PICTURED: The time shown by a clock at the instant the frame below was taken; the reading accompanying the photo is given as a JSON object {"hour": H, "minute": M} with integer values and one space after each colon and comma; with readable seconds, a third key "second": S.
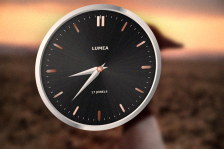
{"hour": 8, "minute": 37}
